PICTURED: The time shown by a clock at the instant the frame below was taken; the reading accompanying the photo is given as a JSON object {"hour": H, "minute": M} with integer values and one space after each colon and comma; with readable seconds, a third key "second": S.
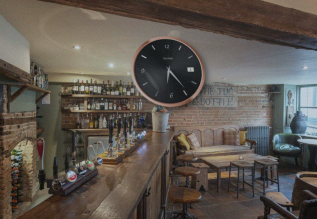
{"hour": 6, "minute": 24}
